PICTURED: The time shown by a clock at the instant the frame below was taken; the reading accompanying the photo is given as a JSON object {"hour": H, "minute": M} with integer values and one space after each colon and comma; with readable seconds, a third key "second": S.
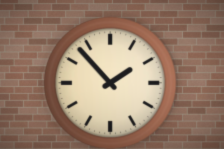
{"hour": 1, "minute": 53}
